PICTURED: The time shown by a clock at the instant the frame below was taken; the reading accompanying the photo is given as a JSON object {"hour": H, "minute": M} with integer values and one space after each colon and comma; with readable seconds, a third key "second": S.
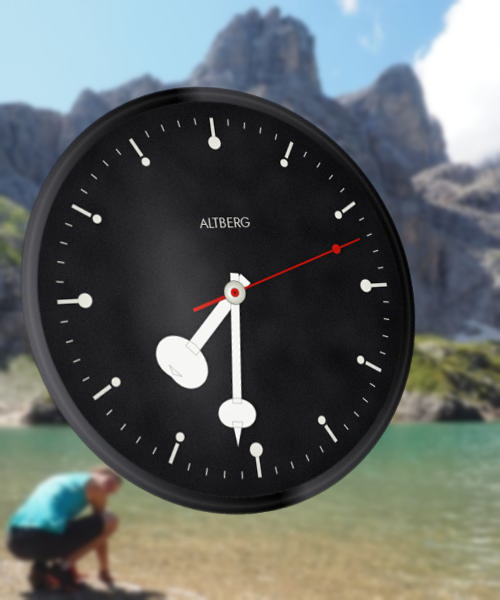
{"hour": 7, "minute": 31, "second": 12}
